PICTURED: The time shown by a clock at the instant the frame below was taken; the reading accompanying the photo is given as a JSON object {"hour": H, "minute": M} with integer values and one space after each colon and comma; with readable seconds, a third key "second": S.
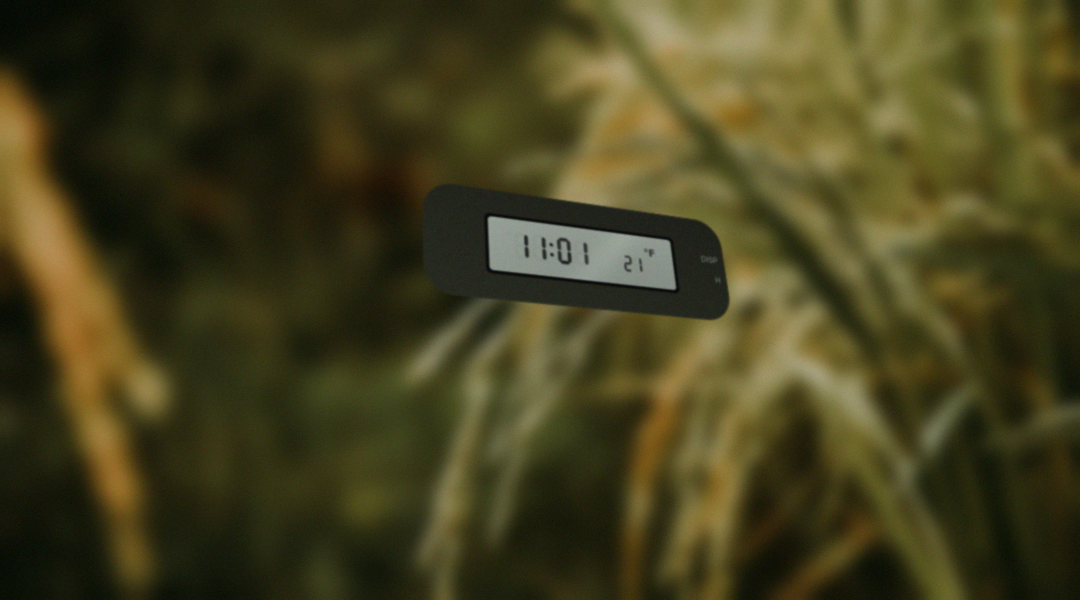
{"hour": 11, "minute": 1}
